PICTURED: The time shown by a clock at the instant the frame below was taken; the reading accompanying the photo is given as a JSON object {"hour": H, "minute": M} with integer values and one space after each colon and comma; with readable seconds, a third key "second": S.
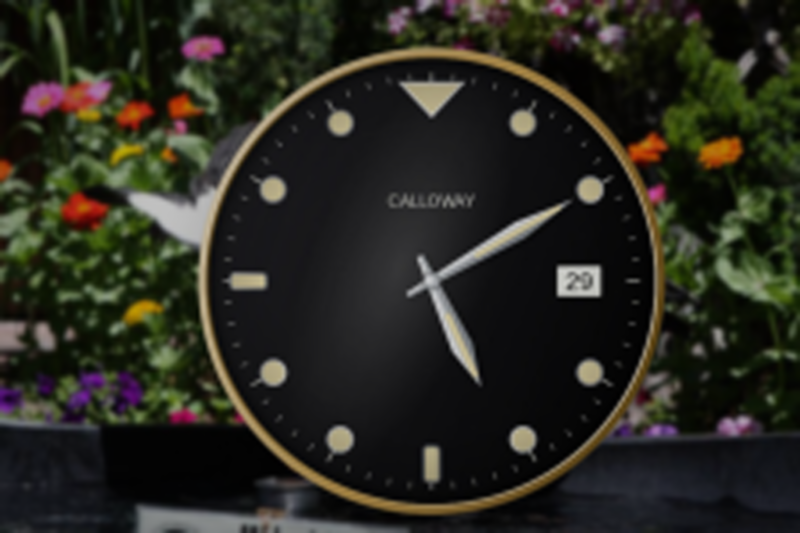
{"hour": 5, "minute": 10}
